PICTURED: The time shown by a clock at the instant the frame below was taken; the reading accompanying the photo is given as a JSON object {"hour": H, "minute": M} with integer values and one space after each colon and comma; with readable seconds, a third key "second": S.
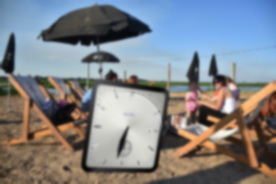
{"hour": 6, "minute": 32}
